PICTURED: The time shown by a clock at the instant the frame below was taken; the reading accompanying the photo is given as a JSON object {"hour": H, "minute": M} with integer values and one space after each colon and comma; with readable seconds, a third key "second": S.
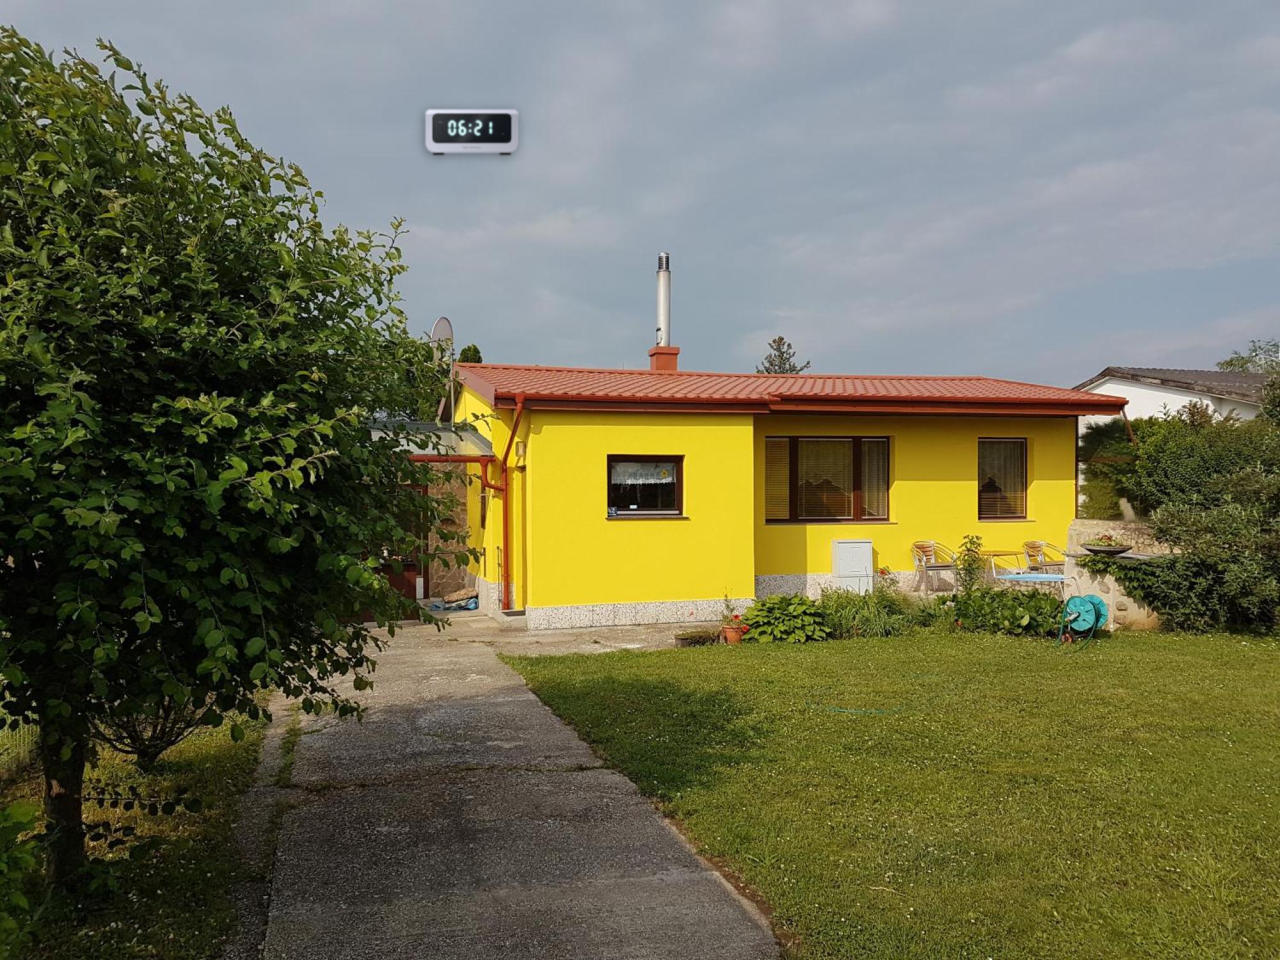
{"hour": 6, "minute": 21}
